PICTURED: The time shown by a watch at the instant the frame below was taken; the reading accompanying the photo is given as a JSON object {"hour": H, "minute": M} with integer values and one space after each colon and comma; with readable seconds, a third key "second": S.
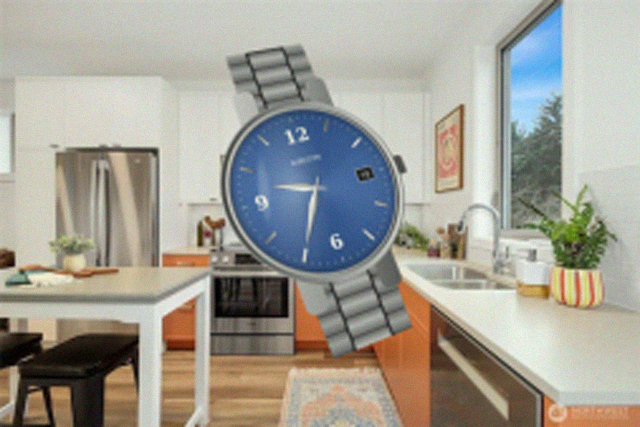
{"hour": 9, "minute": 35}
